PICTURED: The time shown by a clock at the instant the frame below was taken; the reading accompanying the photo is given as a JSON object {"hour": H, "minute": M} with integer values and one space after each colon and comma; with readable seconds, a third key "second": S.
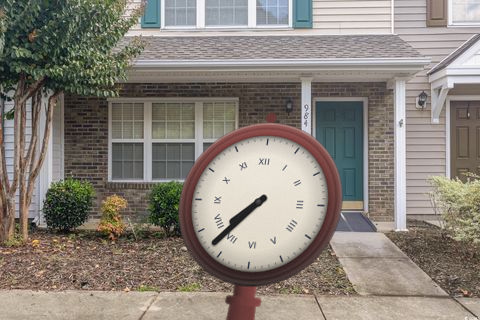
{"hour": 7, "minute": 37}
